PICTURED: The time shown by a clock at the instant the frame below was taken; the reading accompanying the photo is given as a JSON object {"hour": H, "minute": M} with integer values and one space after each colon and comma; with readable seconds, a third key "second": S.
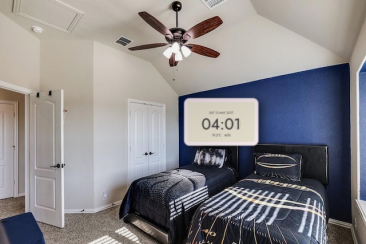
{"hour": 4, "minute": 1}
